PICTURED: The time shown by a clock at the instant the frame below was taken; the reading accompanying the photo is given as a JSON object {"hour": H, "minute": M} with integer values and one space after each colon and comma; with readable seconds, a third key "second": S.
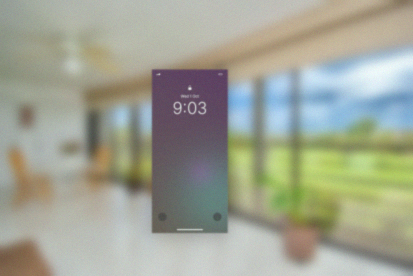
{"hour": 9, "minute": 3}
